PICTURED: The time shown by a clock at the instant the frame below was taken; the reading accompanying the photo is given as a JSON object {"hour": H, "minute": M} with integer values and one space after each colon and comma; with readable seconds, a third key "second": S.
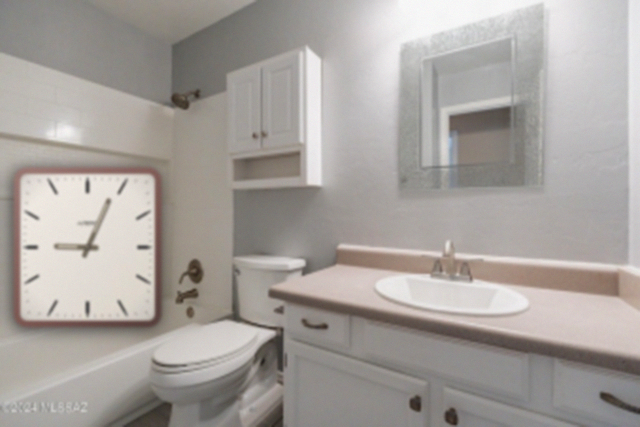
{"hour": 9, "minute": 4}
